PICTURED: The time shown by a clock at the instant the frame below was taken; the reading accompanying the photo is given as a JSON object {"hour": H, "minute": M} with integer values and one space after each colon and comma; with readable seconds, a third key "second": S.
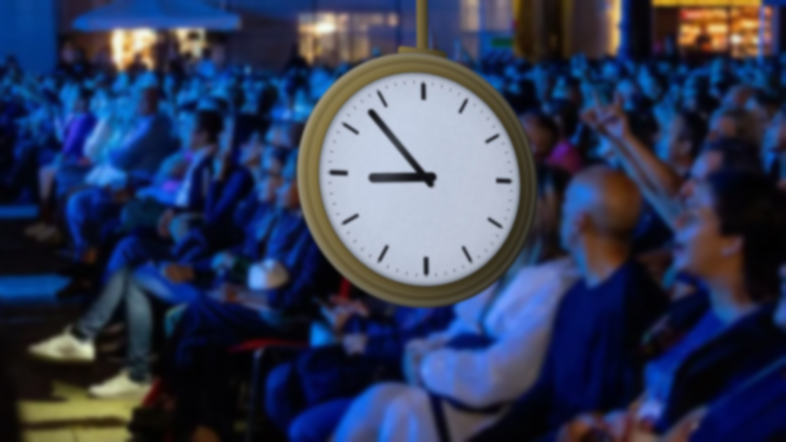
{"hour": 8, "minute": 53}
